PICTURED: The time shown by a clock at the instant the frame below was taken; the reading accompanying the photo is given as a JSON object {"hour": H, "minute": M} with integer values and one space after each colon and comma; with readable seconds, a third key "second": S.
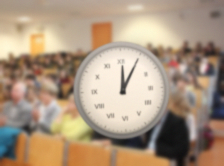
{"hour": 12, "minute": 5}
